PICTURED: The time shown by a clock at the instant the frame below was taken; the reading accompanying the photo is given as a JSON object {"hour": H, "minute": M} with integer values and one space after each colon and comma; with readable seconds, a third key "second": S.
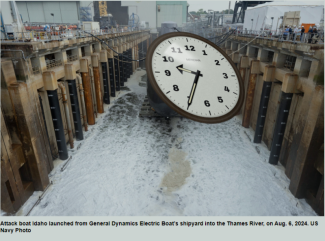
{"hour": 9, "minute": 35}
